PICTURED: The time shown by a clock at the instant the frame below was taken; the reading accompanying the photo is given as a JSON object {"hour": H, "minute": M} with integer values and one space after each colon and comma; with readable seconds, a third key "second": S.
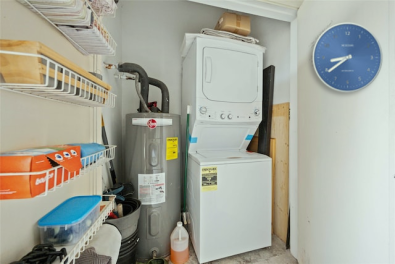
{"hour": 8, "minute": 39}
